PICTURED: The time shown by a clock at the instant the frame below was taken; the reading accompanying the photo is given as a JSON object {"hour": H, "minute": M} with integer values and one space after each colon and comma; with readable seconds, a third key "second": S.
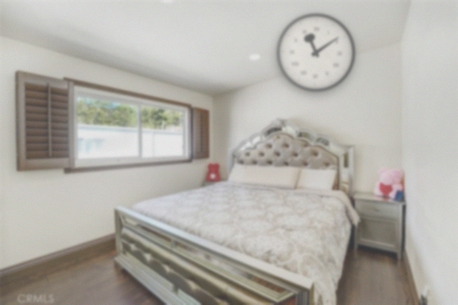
{"hour": 11, "minute": 9}
